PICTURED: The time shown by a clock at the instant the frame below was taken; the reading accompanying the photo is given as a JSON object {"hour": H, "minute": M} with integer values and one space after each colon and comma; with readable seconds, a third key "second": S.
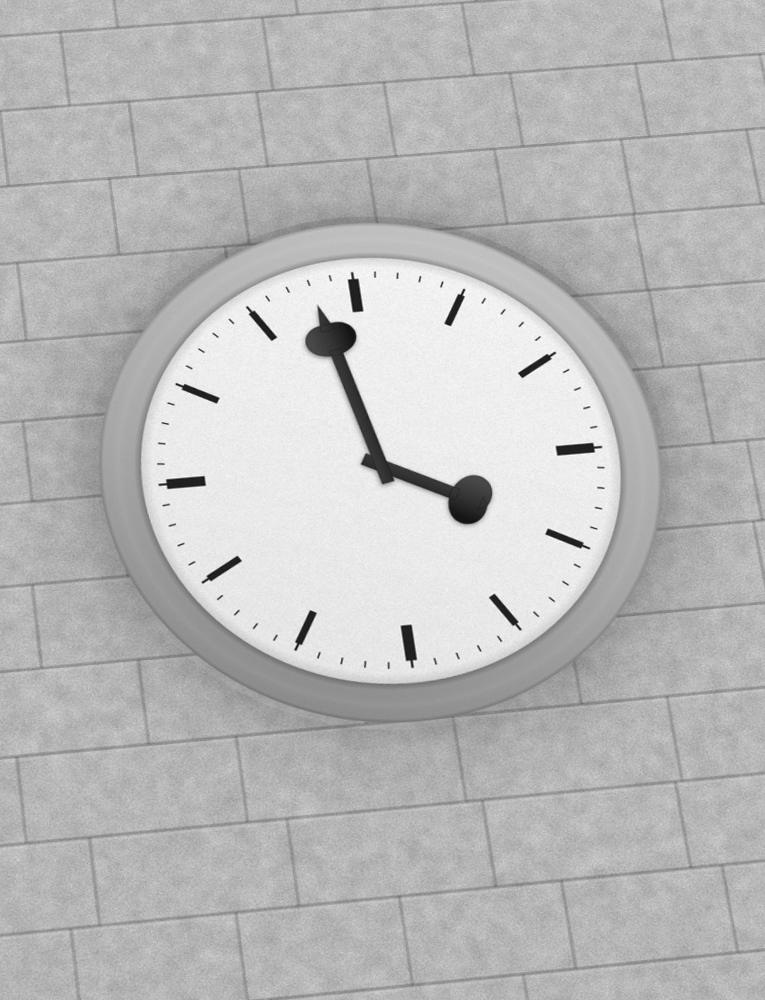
{"hour": 3, "minute": 58}
